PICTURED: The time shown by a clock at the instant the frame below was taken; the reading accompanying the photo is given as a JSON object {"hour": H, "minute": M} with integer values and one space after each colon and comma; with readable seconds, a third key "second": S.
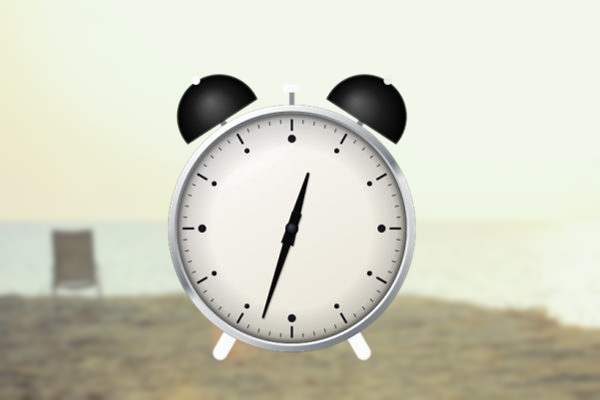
{"hour": 12, "minute": 33}
